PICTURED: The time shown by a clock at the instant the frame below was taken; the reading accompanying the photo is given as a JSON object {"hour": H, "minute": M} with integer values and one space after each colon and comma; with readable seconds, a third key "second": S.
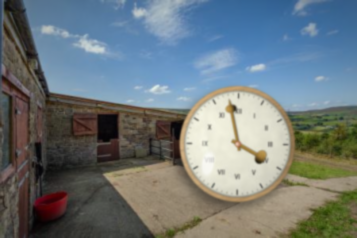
{"hour": 3, "minute": 58}
